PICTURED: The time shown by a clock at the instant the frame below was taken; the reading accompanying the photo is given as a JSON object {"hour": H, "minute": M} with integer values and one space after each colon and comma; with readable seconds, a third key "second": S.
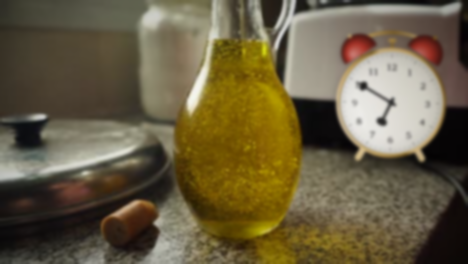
{"hour": 6, "minute": 50}
